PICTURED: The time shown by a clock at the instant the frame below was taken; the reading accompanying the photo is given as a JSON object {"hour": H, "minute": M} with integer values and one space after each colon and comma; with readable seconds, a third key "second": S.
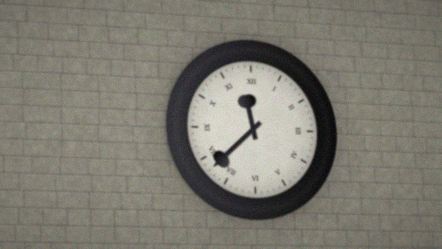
{"hour": 11, "minute": 38}
